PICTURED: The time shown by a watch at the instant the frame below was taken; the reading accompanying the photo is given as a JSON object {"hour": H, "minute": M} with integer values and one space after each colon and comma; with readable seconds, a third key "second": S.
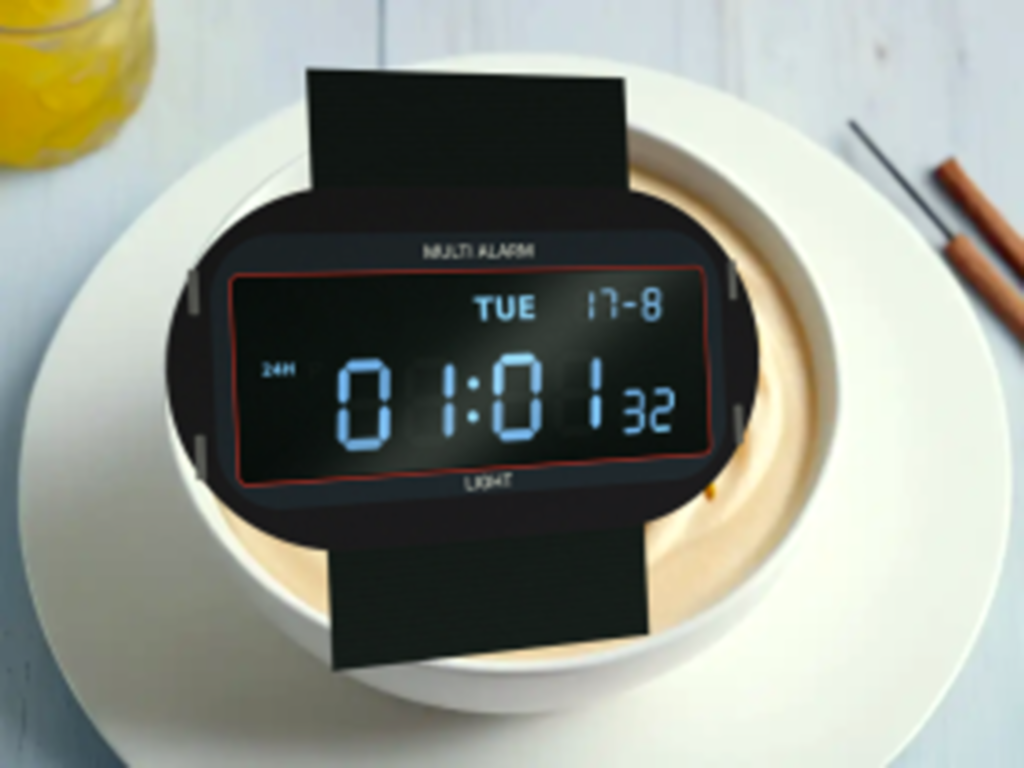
{"hour": 1, "minute": 1, "second": 32}
